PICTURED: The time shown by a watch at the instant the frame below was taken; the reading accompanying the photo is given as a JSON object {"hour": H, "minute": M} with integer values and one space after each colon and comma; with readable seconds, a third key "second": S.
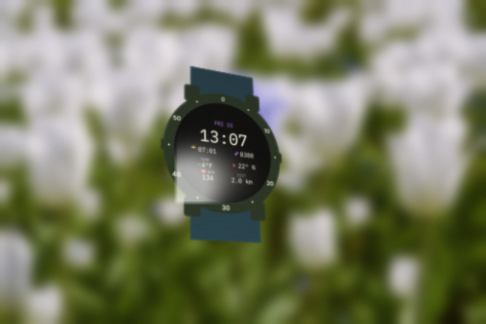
{"hour": 13, "minute": 7}
